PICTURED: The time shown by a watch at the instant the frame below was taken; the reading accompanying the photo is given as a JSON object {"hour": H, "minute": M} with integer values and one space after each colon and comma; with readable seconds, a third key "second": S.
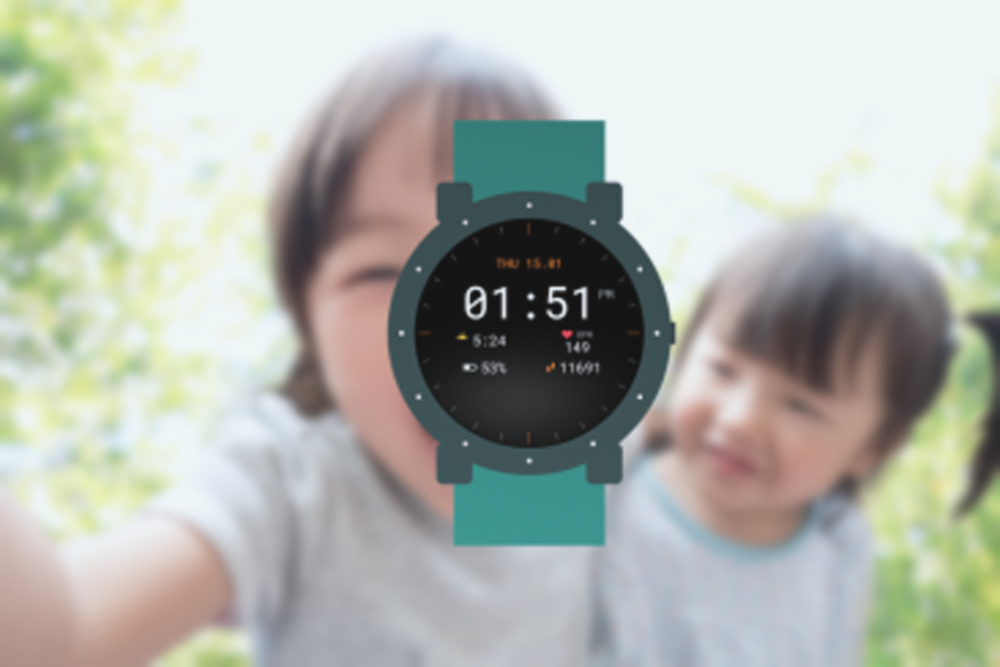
{"hour": 1, "minute": 51}
